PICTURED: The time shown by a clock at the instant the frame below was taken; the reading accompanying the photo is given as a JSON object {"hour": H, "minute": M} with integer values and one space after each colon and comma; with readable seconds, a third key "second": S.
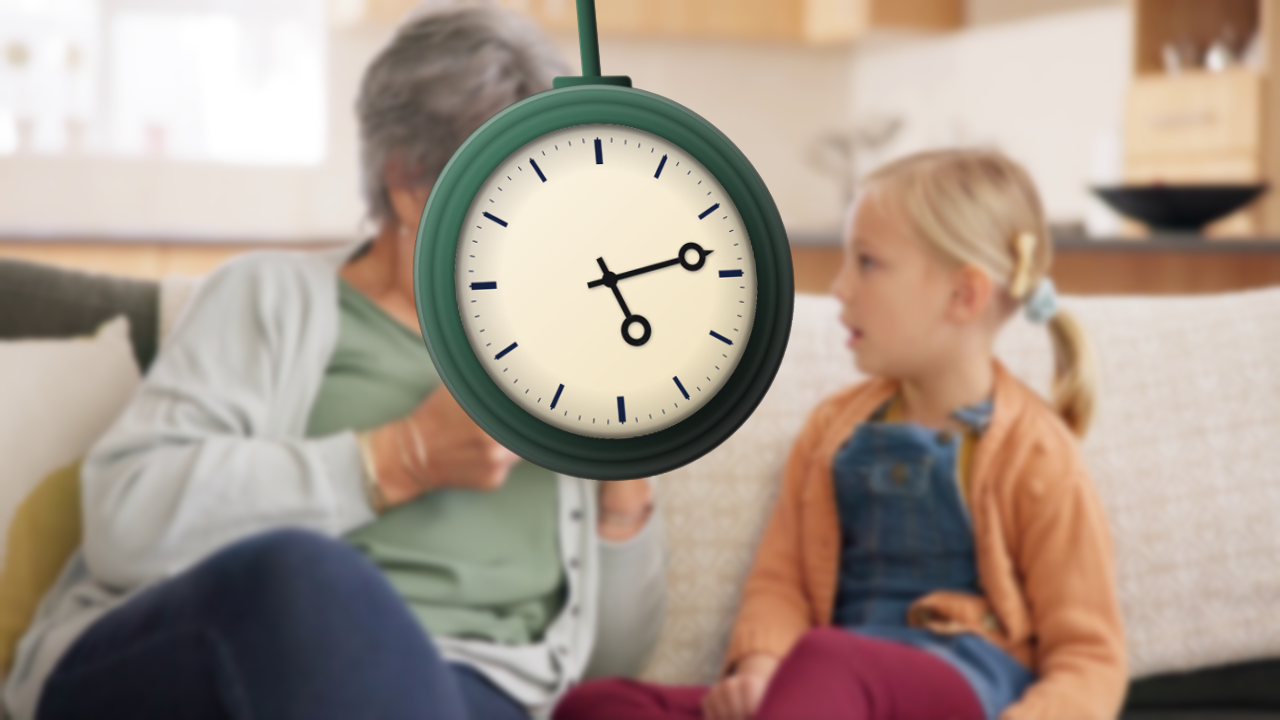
{"hour": 5, "minute": 13}
